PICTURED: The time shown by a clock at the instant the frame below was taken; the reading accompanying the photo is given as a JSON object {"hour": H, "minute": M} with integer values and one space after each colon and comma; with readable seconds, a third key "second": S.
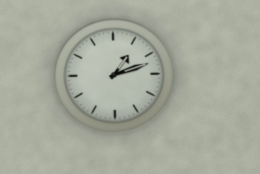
{"hour": 1, "minute": 12}
